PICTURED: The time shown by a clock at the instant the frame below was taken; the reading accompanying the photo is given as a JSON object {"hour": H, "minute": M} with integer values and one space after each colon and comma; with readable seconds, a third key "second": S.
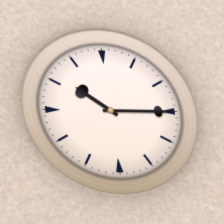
{"hour": 10, "minute": 15}
